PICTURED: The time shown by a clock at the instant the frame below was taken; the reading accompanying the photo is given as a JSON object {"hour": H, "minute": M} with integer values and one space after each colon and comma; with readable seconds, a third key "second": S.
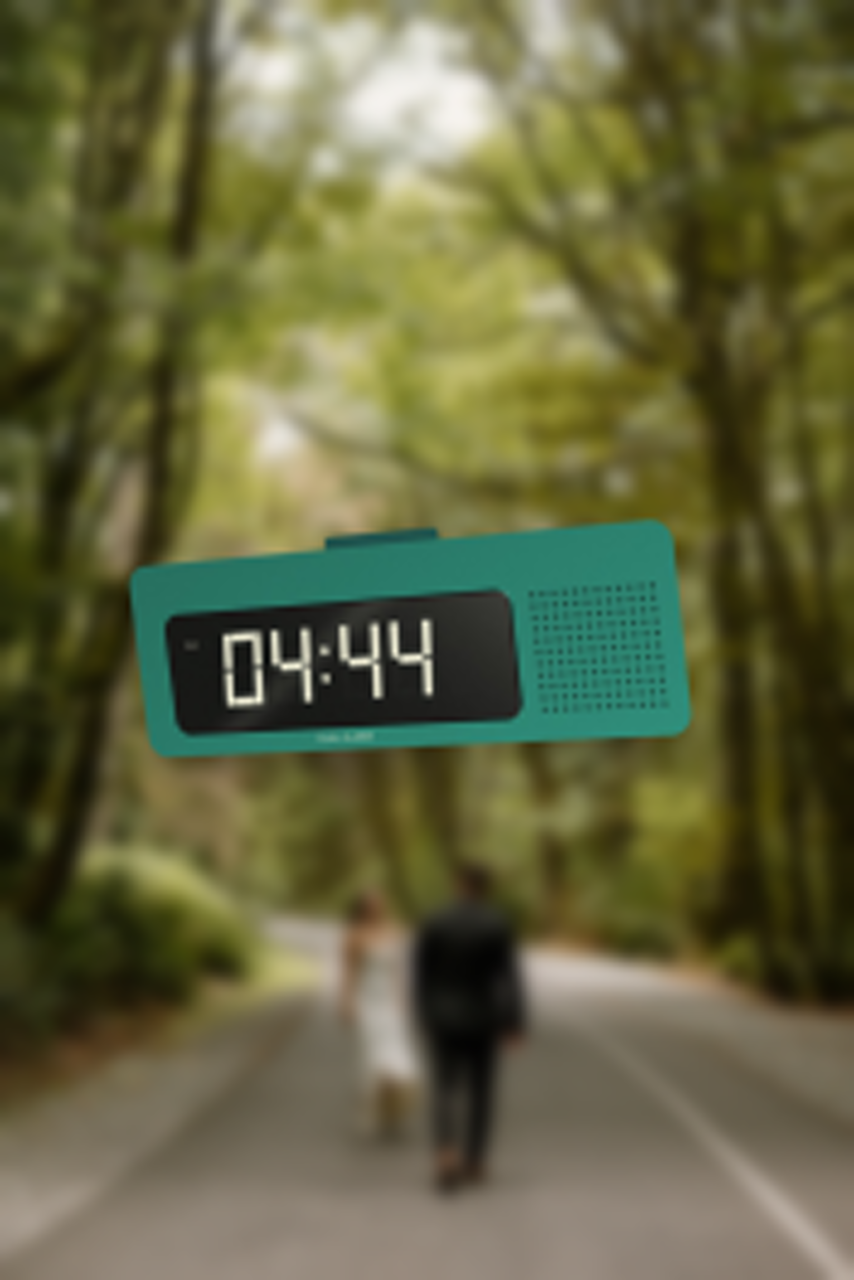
{"hour": 4, "minute": 44}
